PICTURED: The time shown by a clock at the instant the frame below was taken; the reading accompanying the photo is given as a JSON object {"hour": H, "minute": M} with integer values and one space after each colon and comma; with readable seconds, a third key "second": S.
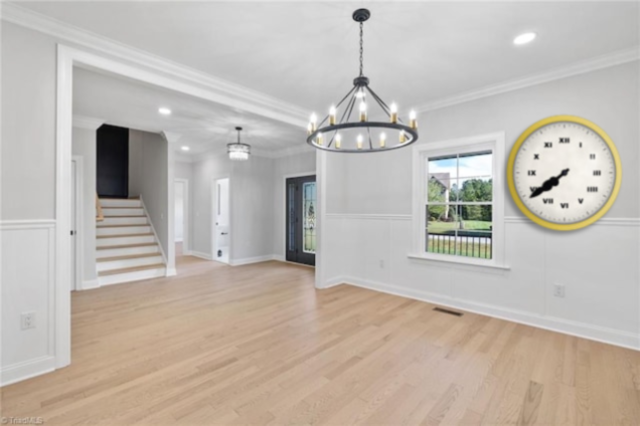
{"hour": 7, "minute": 39}
